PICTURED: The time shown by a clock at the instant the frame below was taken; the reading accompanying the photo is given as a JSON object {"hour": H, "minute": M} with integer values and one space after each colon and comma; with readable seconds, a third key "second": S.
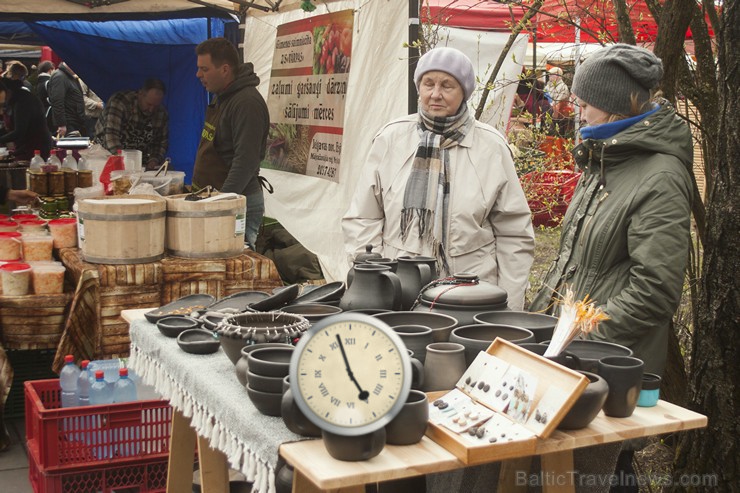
{"hour": 4, "minute": 57}
